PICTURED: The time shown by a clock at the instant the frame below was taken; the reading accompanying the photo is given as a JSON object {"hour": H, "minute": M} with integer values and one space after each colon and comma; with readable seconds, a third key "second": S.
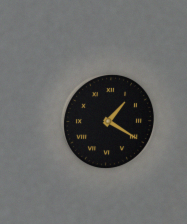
{"hour": 1, "minute": 20}
